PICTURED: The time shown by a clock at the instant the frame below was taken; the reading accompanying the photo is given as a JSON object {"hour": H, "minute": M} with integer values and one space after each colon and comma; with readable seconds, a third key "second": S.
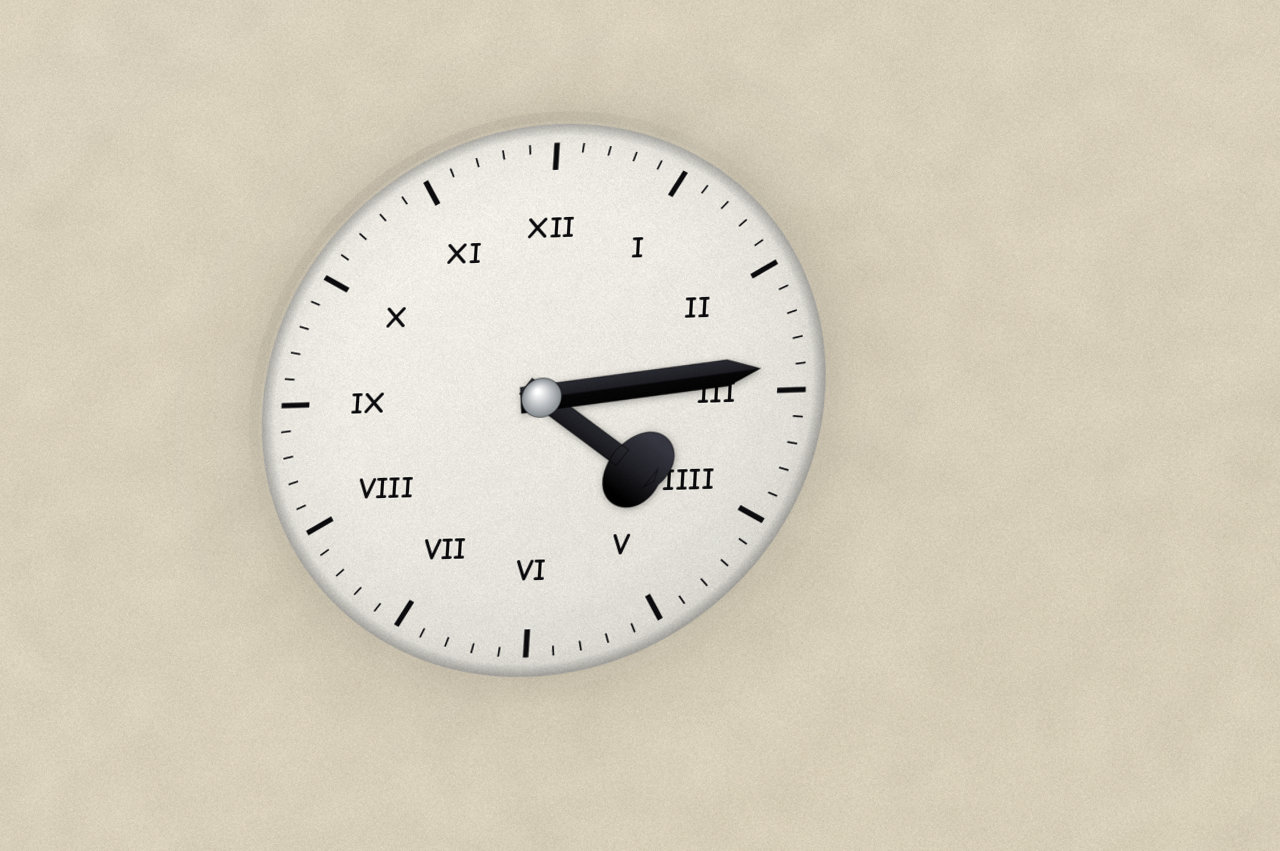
{"hour": 4, "minute": 14}
